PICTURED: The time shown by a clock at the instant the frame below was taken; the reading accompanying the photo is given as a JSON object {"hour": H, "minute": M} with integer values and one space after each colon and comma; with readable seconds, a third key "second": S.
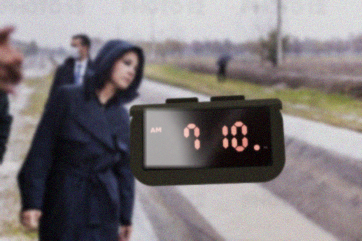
{"hour": 7, "minute": 10}
